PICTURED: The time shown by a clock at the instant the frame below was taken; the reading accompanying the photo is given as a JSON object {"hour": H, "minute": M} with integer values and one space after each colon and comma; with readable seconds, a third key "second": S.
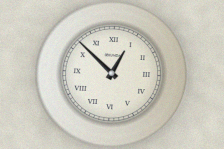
{"hour": 12, "minute": 52}
